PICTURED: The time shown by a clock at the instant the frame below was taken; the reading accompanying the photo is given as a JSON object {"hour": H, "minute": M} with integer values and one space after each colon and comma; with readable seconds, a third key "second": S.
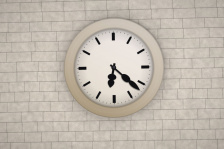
{"hour": 6, "minute": 22}
